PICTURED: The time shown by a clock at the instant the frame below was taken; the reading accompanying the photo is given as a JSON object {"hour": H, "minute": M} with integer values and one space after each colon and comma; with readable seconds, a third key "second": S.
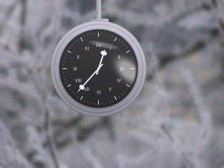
{"hour": 12, "minute": 37}
